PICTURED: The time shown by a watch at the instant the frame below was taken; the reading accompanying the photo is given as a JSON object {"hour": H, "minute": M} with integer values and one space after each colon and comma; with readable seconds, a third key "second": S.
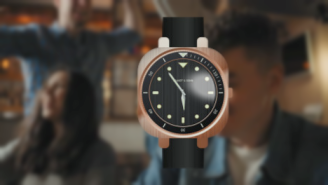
{"hour": 5, "minute": 54}
